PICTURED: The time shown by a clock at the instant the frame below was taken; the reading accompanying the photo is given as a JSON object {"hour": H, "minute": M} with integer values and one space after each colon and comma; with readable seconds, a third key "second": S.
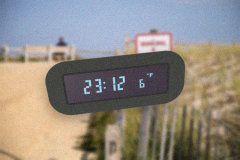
{"hour": 23, "minute": 12}
